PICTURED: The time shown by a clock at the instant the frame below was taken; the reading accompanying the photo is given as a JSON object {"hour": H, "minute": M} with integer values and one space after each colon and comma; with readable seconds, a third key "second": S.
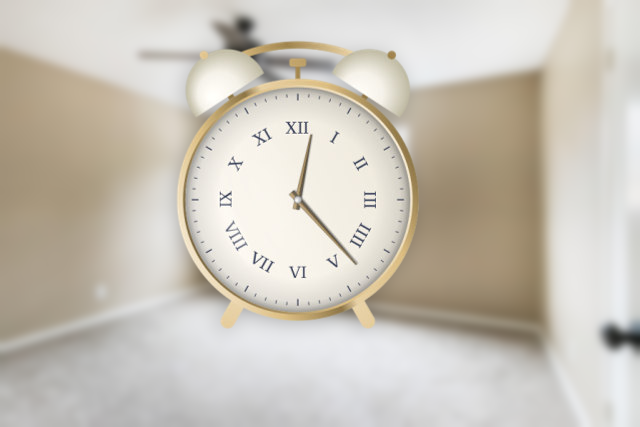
{"hour": 12, "minute": 23}
